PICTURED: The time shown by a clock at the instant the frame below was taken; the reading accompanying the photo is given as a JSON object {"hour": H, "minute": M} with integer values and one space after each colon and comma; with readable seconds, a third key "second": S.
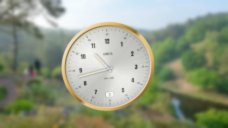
{"hour": 10, "minute": 43}
